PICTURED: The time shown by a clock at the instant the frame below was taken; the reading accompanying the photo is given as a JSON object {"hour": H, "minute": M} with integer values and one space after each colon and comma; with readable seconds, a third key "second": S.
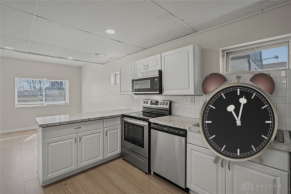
{"hour": 11, "minute": 2}
